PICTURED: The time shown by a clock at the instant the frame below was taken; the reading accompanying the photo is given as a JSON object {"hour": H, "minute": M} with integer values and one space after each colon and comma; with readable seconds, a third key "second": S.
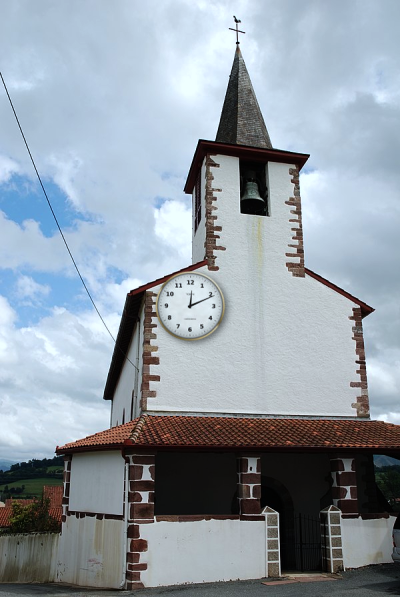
{"hour": 12, "minute": 11}
